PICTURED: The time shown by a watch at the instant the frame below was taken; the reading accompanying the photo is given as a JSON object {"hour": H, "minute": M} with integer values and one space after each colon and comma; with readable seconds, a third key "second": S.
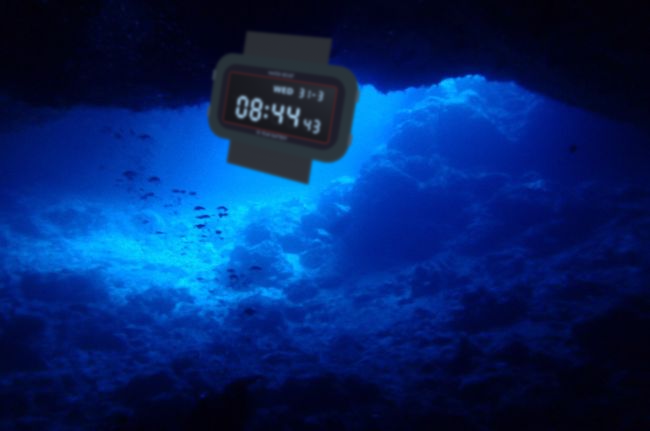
{"hour": 8, "minute": 44}
